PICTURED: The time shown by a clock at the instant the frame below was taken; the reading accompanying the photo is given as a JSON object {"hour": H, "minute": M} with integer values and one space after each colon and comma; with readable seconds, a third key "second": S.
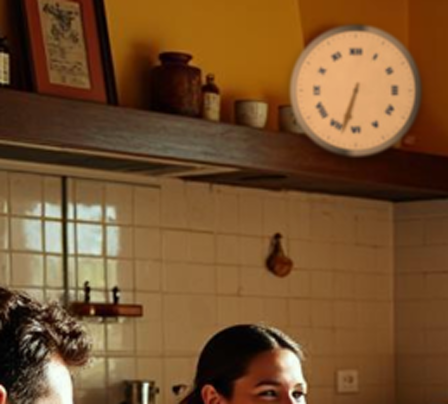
{"hour": 6, "minute": 33}
